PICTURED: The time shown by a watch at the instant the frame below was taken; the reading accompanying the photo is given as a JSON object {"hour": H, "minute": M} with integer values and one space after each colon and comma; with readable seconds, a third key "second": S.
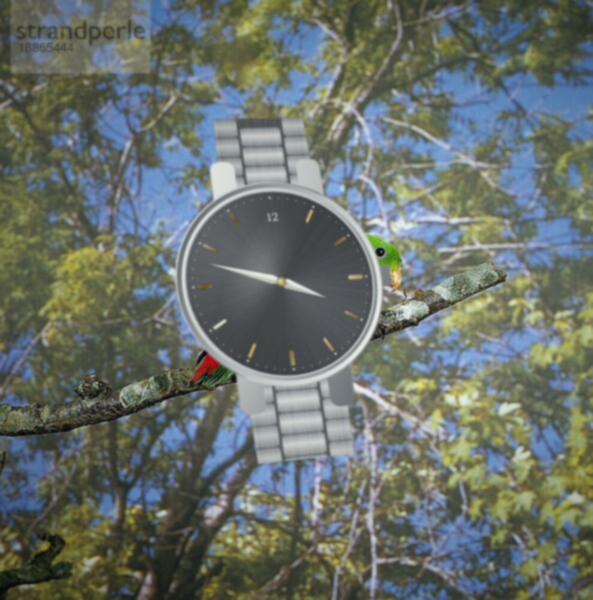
{"hour": 3, "minute": 48}
